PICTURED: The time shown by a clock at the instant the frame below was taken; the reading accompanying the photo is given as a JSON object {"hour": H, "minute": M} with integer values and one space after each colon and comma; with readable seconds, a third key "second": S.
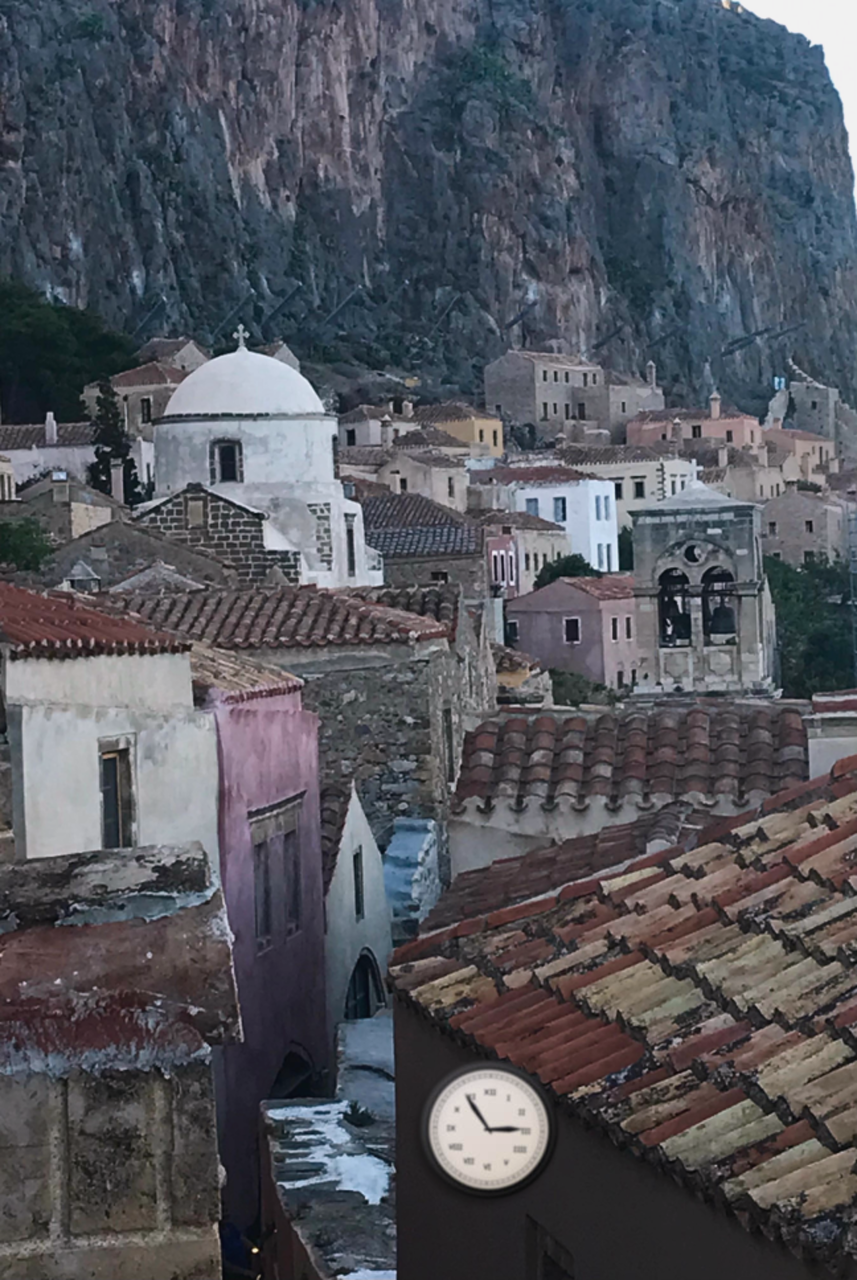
{"hour": 2, "minute": 54}
